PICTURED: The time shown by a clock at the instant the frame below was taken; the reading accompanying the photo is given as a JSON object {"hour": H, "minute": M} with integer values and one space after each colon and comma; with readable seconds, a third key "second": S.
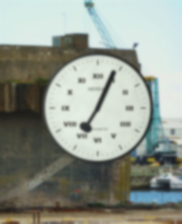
{"hour": 7, "minute": 4}
